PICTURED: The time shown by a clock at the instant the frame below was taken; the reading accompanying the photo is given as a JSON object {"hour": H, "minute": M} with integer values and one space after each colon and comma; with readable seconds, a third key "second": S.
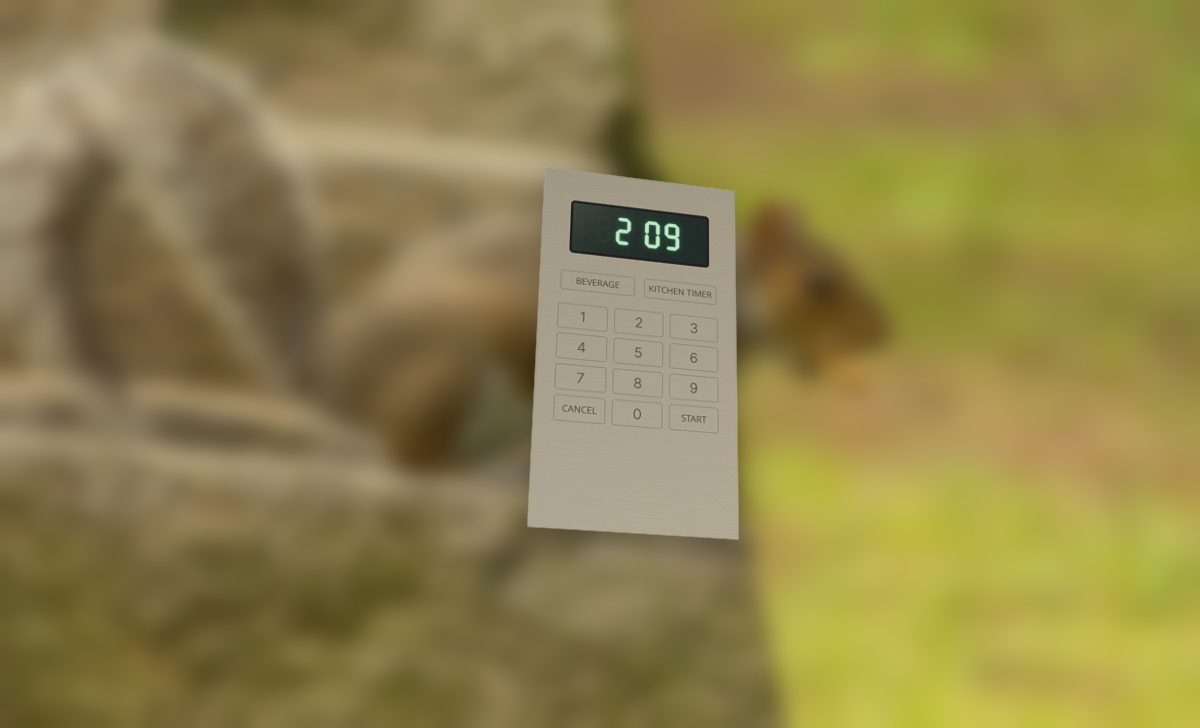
{"hour": 2, "minute": 9}
